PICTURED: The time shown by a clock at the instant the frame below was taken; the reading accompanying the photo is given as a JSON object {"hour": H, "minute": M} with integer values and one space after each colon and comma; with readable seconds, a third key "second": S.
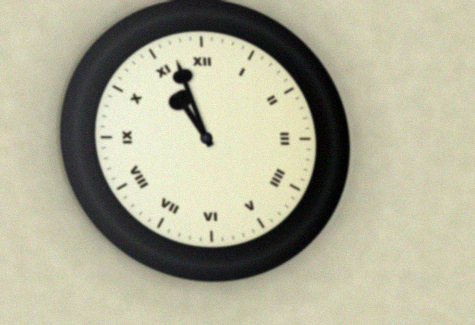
{"hour": 10, "minute": 57}
